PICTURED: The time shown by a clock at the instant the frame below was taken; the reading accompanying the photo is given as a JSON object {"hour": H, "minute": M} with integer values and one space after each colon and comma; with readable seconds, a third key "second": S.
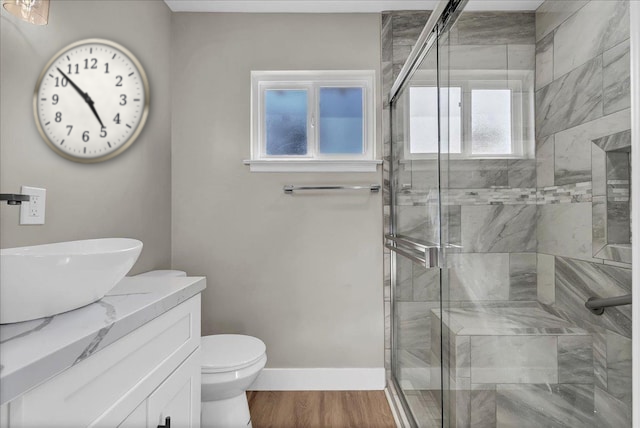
{"hour": 4, "minute": 52}
